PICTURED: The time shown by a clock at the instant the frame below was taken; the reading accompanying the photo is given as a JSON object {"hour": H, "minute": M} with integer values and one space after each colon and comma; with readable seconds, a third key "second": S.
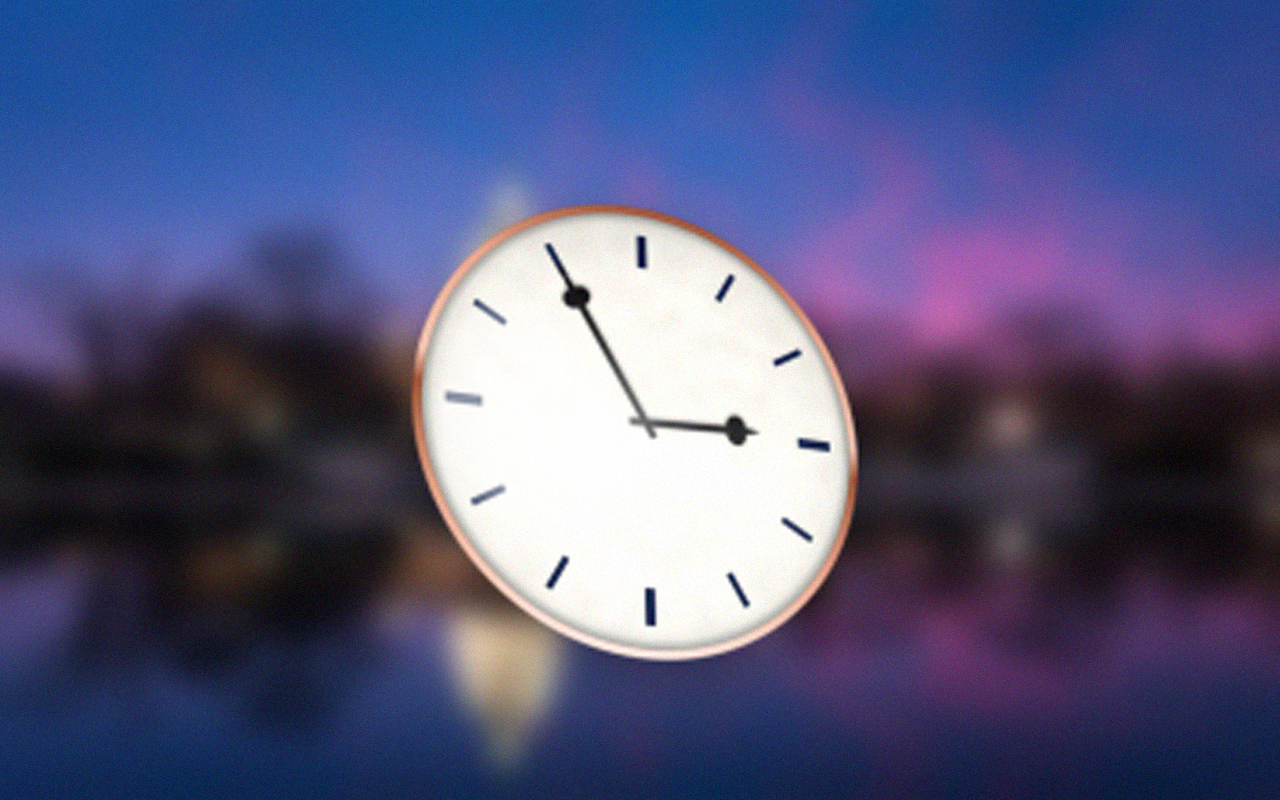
{"hour": 2, "minute": 55}
